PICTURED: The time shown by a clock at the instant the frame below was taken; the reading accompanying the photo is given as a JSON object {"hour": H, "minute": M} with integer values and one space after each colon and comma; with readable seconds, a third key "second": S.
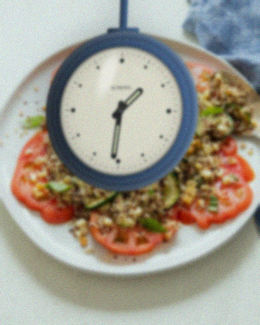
{"hour": 1, "minute": 31}
